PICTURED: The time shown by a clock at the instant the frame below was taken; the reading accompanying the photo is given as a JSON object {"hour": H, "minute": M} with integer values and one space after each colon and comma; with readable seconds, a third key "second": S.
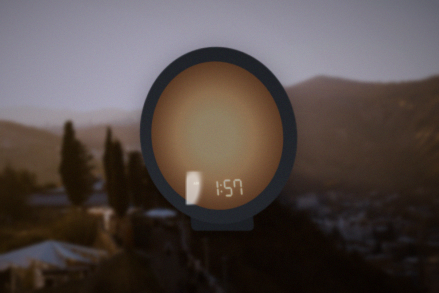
{"hour": 1, "minute": 57}
